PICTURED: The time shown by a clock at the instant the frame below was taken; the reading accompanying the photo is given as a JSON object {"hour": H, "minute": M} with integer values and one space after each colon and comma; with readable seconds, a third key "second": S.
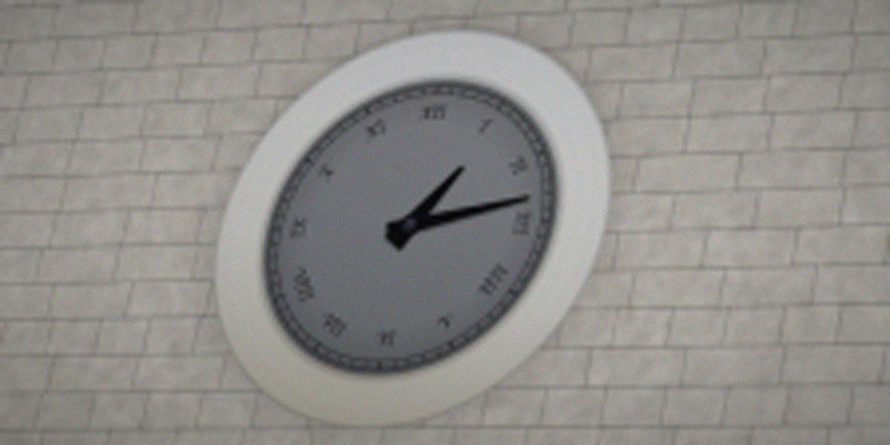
{"hour": 1, "minute": 13}
